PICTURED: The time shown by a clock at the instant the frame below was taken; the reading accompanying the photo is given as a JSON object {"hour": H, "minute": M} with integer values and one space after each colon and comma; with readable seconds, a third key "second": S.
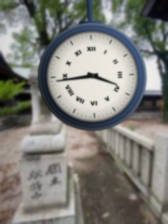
{"hour": 3, "minute": 44}
